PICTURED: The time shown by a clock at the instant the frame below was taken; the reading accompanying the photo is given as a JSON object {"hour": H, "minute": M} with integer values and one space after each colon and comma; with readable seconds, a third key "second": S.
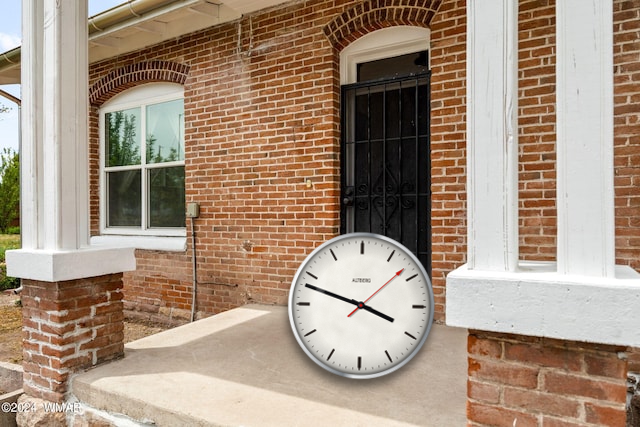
{"hour": 3, "minute": 48, "second": 8}
